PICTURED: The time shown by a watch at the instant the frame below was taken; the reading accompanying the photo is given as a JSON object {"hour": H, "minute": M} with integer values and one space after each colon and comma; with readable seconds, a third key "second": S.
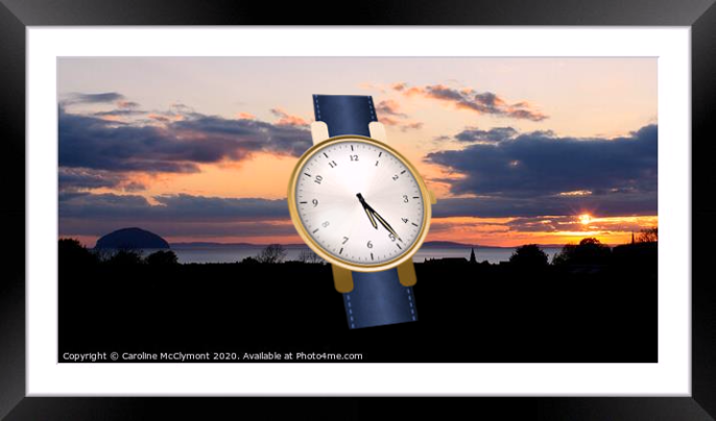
{"hour": 5, "minute": 24}
